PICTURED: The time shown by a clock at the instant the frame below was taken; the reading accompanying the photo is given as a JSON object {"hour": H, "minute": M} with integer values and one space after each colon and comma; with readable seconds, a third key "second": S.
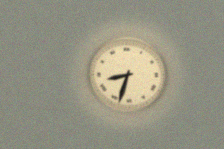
{"hour": 8, "minute": 33}
